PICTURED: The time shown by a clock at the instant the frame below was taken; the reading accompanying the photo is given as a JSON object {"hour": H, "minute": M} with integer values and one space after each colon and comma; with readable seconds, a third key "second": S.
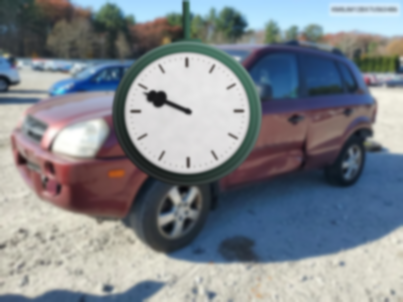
{"hour": 9, "minute": 49}
